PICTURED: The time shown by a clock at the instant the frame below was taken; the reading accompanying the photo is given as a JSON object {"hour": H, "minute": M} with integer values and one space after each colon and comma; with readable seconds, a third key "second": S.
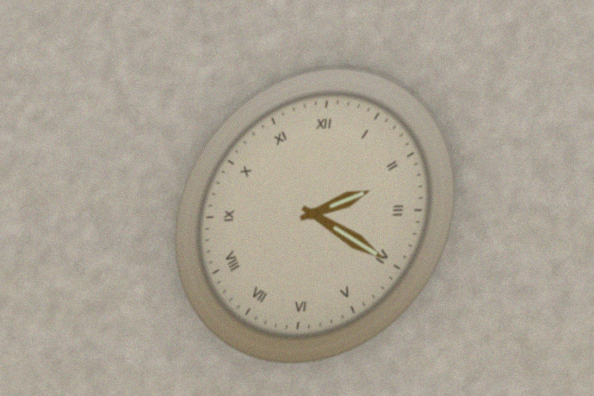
{"hour": 2, "minute": 20}
